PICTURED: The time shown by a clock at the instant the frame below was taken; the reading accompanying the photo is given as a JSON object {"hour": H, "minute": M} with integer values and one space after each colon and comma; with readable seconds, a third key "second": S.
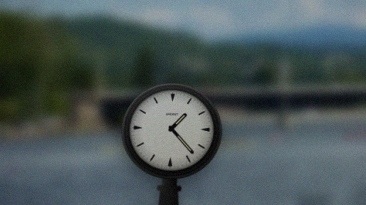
{"hour": 1, "minute": 23}
